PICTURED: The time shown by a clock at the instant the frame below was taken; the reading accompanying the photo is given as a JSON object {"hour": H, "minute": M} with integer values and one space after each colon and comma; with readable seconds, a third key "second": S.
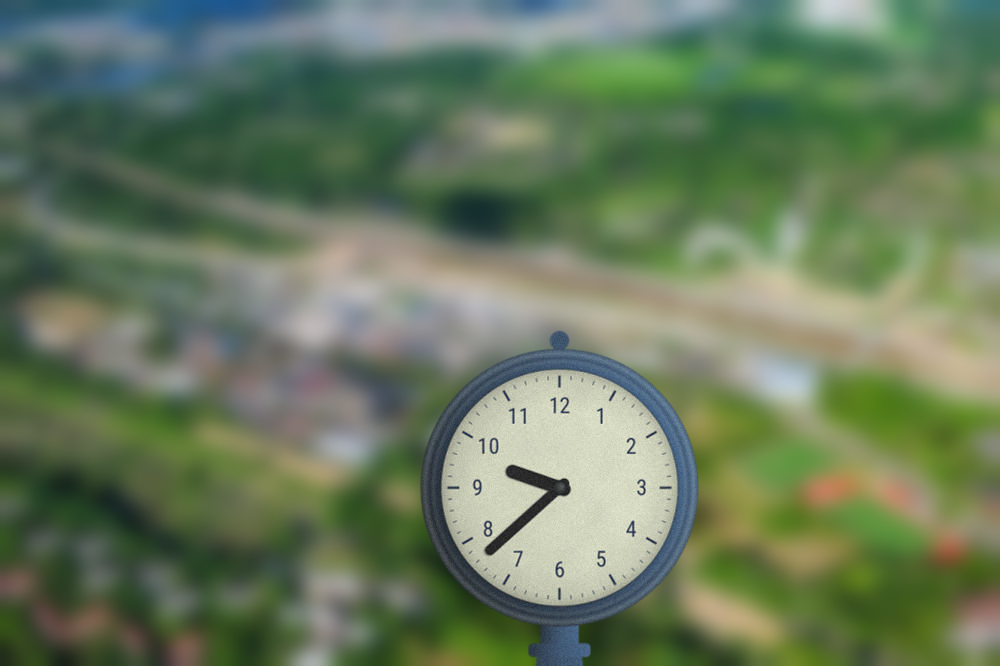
{"hour": 9, "minute": 38}
